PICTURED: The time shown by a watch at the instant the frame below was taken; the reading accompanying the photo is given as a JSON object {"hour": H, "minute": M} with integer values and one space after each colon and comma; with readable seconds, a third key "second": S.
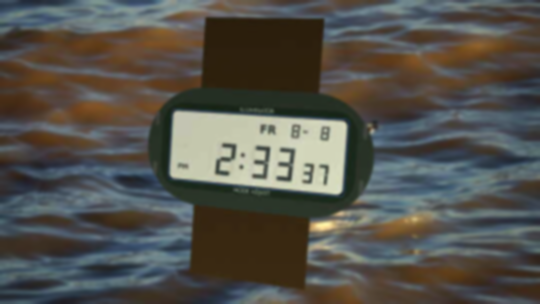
{"hour": 2, "minute": 33, "second": 37}
